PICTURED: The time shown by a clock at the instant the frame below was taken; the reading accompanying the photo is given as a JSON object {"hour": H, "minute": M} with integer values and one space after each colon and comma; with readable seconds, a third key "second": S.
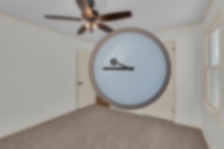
{"hour": 9, "minute": 45}
